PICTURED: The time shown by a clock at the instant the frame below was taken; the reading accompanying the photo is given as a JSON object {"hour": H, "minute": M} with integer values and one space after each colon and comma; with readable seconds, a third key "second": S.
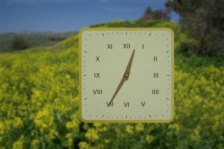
{"hour": 12, "minute": 35}
